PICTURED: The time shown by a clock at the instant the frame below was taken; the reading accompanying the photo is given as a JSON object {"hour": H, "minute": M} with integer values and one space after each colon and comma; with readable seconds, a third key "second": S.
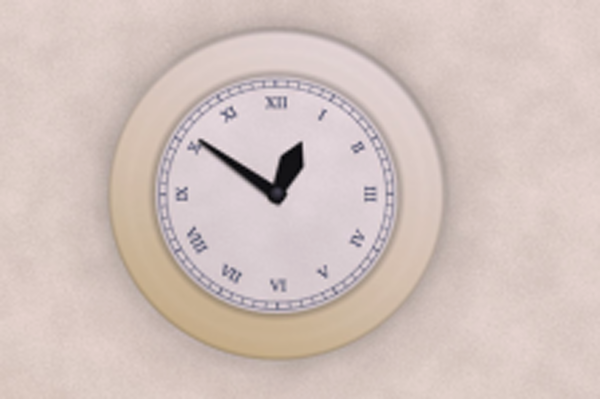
{"hour": 12, "minute": 51}
